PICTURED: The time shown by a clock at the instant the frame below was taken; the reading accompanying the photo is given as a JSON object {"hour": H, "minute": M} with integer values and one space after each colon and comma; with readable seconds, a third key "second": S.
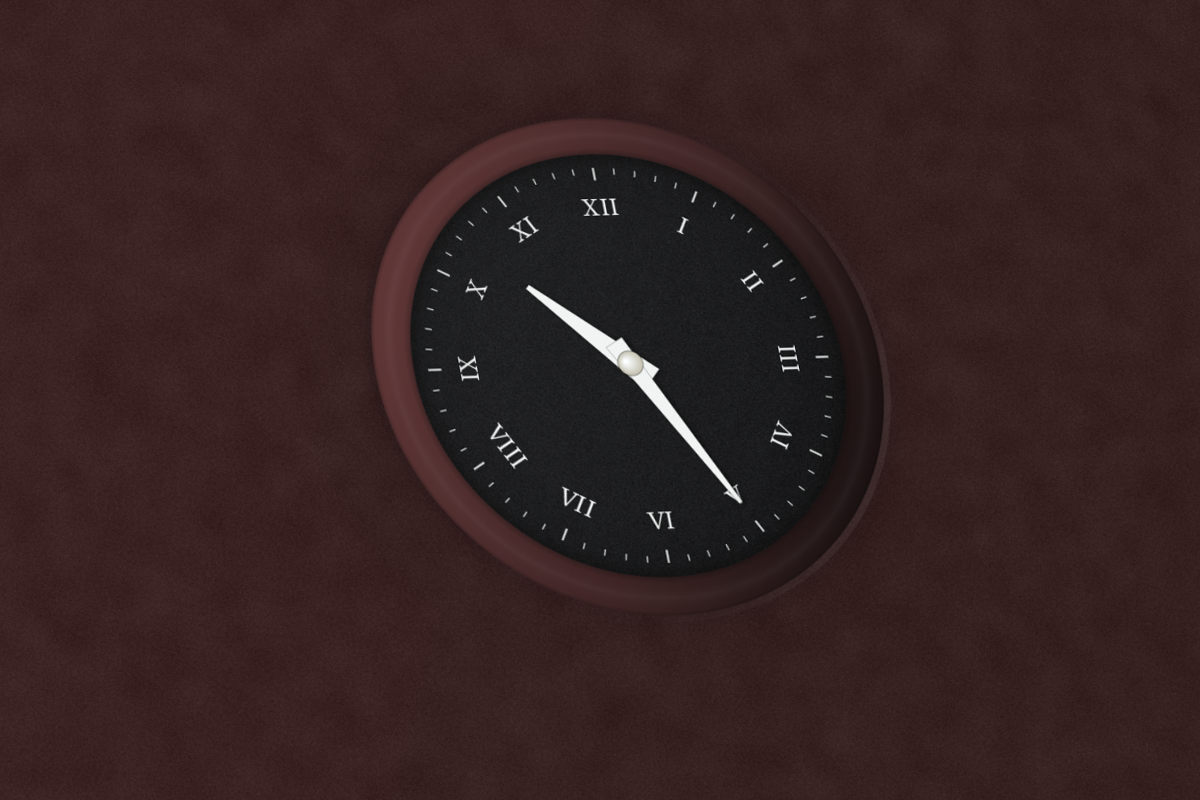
{"hour": 10, "minute": 25}
